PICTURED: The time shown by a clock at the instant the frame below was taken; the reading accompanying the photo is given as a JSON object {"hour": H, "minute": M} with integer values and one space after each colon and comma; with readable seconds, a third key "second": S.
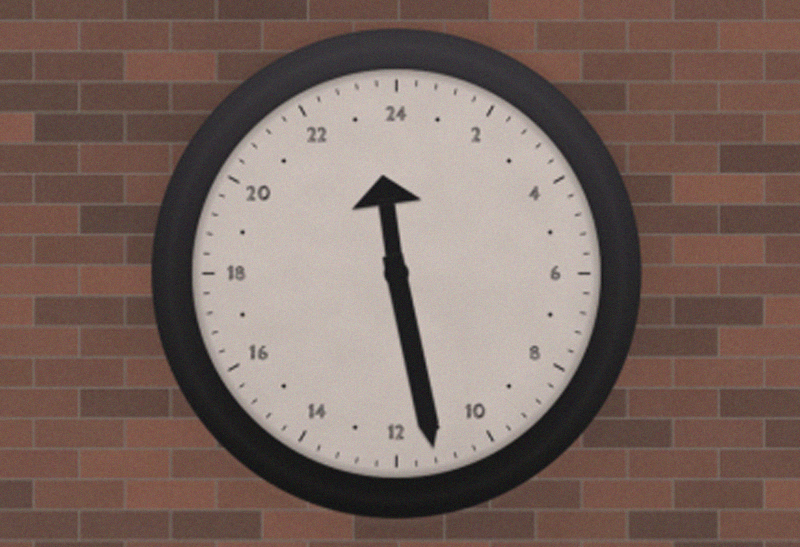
{"hour": 23, "minute": 28}
